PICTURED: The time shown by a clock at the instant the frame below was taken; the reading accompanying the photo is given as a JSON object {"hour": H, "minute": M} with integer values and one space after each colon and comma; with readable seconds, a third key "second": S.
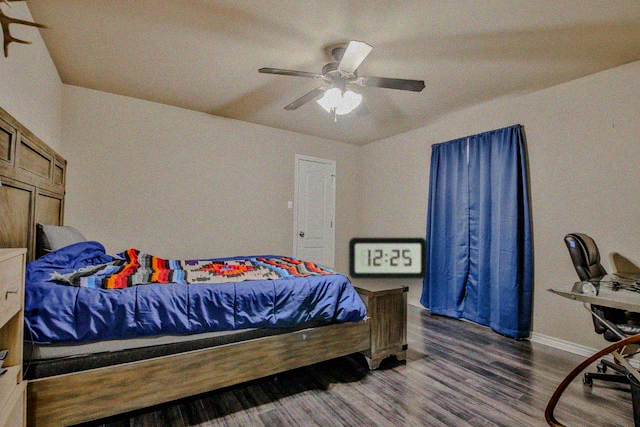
{"hour": 12, "minute": 25}
